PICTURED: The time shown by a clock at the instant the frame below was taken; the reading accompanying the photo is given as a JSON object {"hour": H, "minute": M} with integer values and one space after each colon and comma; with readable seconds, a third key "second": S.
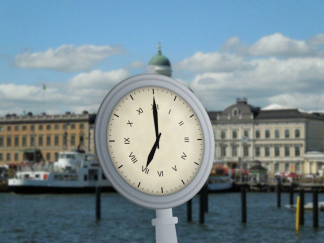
{"hour": 7, "minute": 0}
